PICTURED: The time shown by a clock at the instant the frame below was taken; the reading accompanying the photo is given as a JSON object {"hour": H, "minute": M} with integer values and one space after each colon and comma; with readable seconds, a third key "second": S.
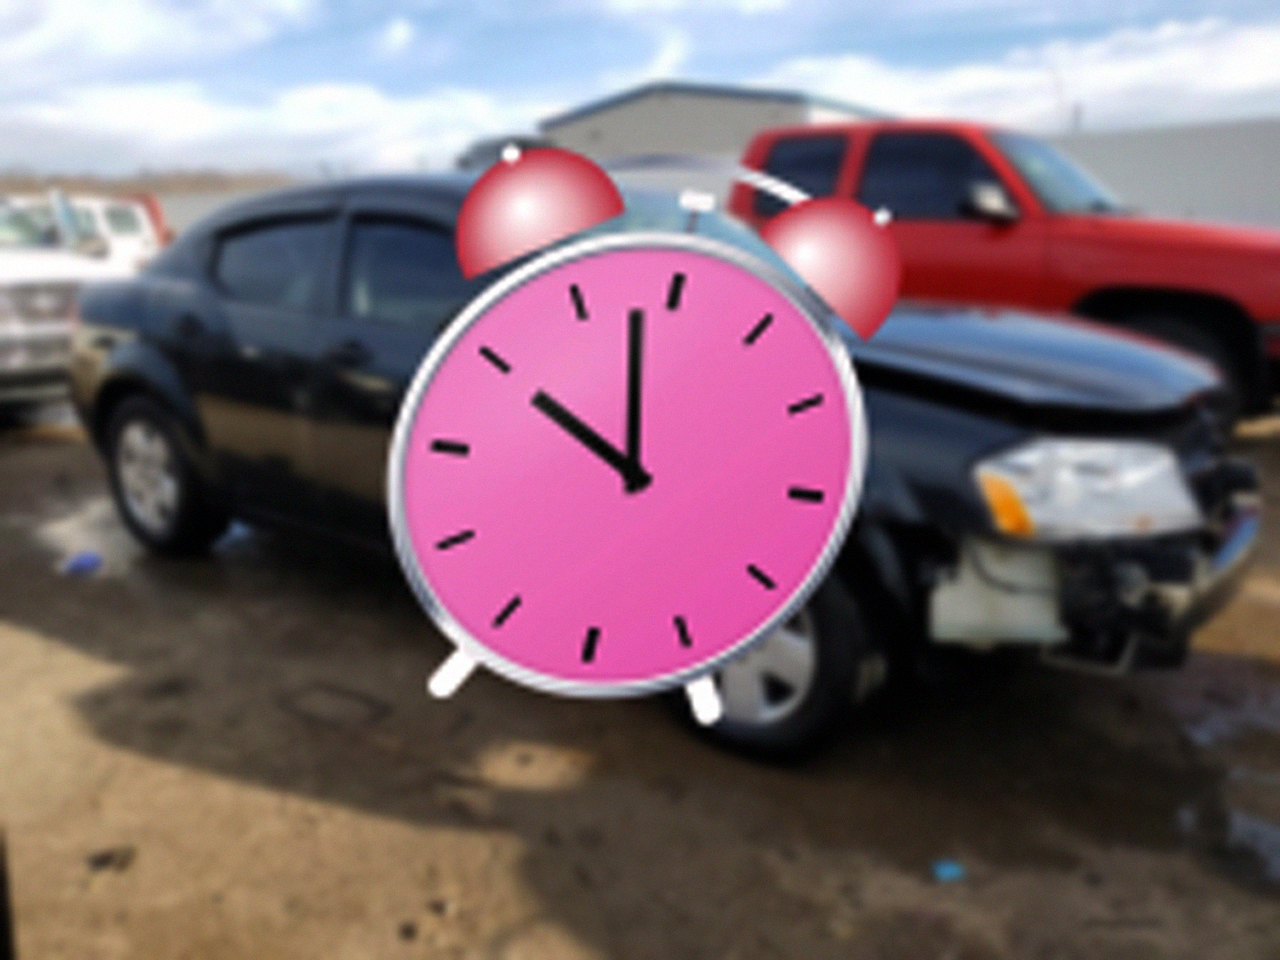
{"hour": 9, "minute": 58}
